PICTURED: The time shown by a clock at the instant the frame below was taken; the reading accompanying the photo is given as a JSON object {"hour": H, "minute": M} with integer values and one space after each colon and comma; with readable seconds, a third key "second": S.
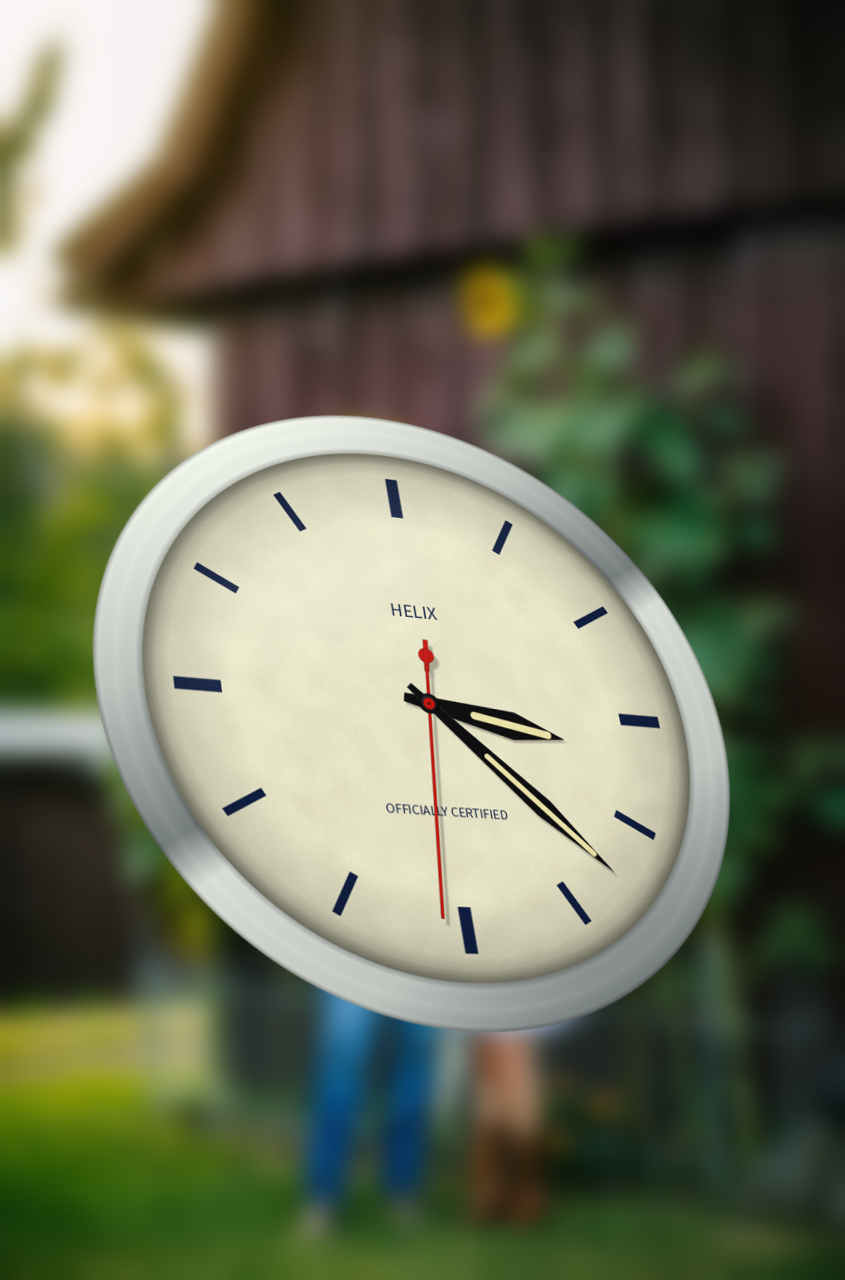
{"hour": 3, "minute": 22, "second": 31}
